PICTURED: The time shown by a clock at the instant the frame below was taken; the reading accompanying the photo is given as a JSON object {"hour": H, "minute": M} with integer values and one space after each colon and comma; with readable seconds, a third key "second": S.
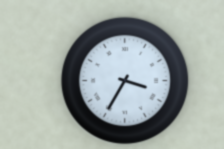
{"hour": 3, "minute": 35}
